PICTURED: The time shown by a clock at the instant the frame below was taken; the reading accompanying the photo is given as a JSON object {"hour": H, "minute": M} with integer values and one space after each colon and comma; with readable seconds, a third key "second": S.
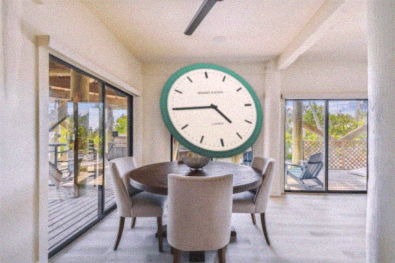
{"hour": 4, "minute": 45}
